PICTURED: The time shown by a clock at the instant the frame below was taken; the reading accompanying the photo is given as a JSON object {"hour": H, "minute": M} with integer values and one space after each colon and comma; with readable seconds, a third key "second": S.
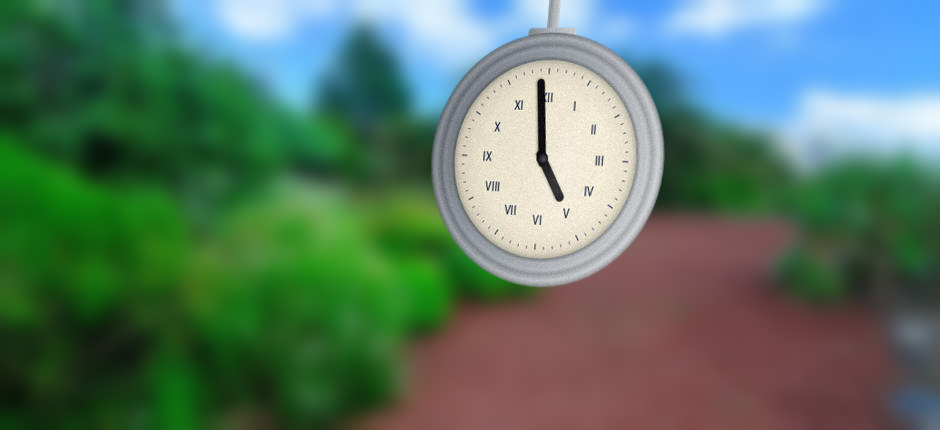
{"hour": 4, "minute": 59}
